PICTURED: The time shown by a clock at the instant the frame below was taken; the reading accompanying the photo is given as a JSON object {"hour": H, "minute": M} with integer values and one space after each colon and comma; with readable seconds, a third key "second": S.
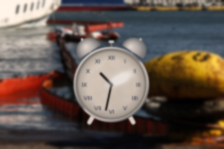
{"hour": 10, "minute": 32}
